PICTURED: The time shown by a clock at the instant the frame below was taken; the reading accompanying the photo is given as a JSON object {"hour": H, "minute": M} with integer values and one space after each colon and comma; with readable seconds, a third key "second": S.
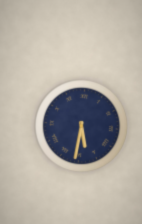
{"hour": 5, "minute": 31}
